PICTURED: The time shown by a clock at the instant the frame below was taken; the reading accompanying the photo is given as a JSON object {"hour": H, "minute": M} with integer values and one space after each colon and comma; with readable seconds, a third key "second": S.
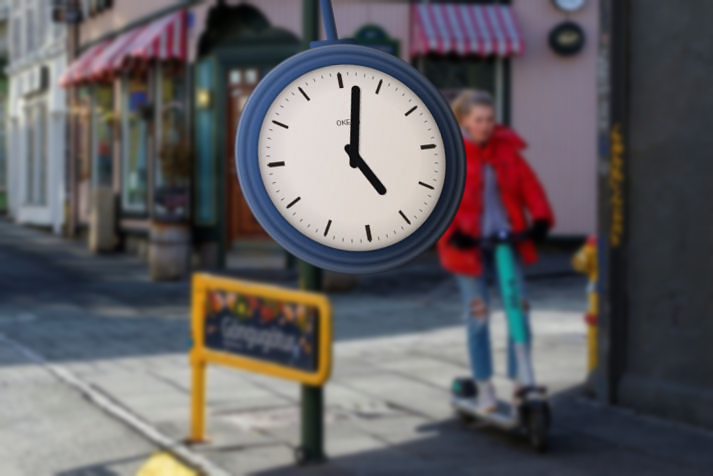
{"hour": 5, "minute": 2}
